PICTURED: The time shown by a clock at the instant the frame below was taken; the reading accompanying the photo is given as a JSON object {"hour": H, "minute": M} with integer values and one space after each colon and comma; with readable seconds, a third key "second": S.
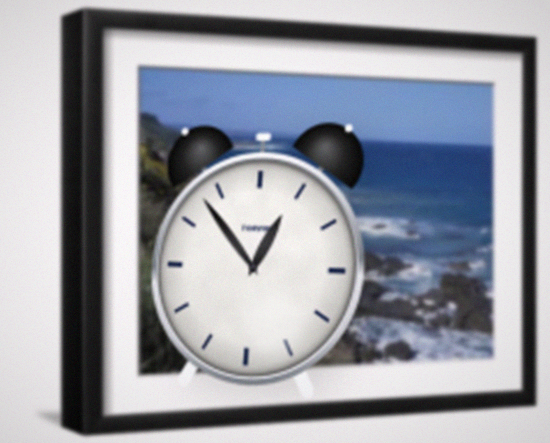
{"hour": 12, "minute": 53}
